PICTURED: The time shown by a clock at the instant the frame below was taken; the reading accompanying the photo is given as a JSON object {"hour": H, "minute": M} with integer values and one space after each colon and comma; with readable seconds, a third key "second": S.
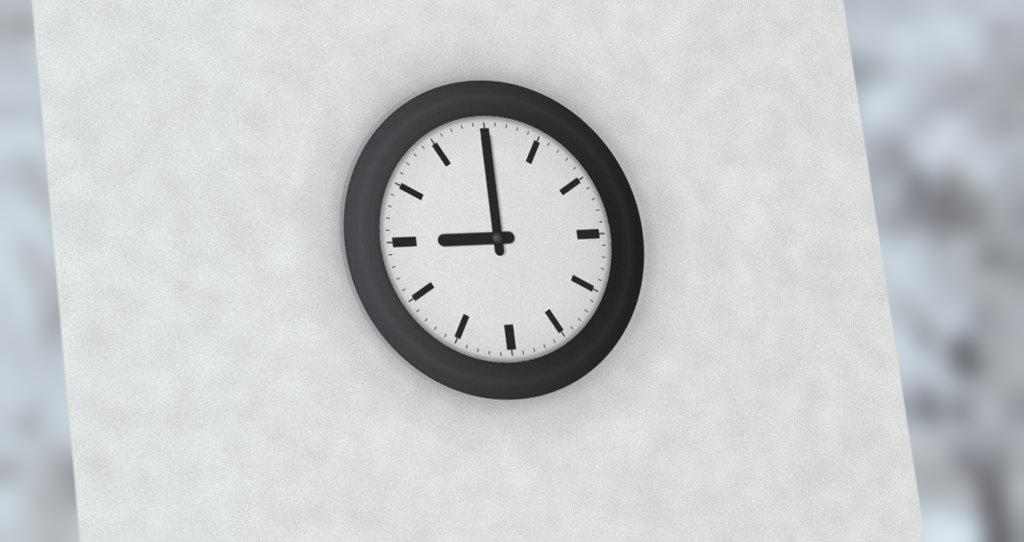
{"hour": 9, "minute": 0}
